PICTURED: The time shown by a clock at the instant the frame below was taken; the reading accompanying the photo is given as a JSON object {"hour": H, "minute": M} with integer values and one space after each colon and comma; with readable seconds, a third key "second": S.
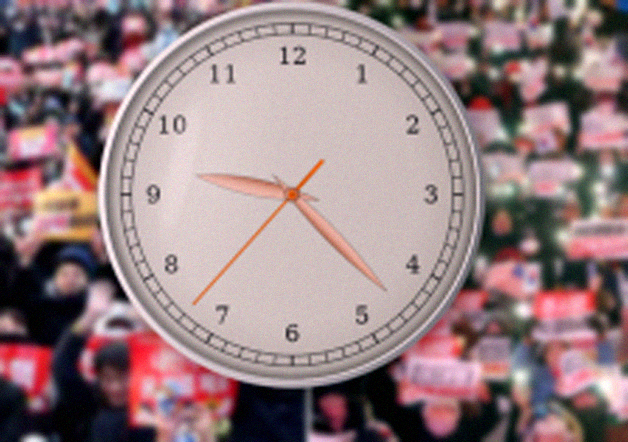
{"hour": 9, "minute": 22, "second": 37}
